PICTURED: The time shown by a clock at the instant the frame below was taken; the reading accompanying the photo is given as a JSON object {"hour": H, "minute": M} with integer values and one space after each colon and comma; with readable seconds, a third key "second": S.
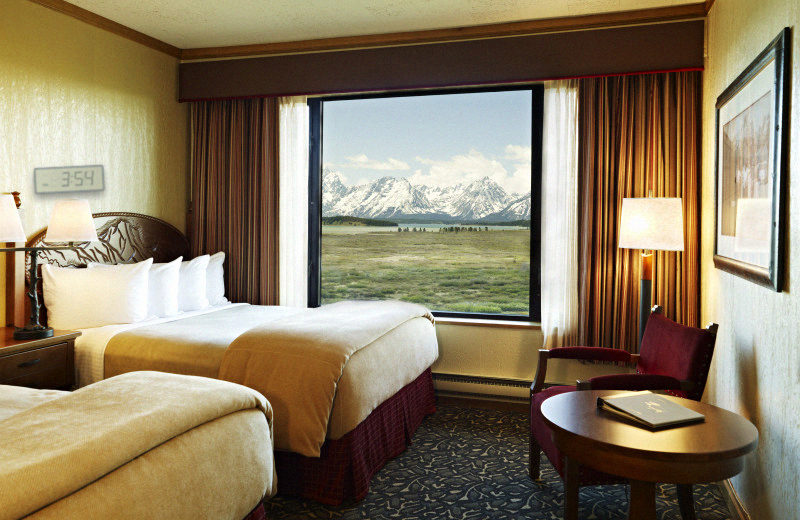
{"hour": 3, "minute": 54}
